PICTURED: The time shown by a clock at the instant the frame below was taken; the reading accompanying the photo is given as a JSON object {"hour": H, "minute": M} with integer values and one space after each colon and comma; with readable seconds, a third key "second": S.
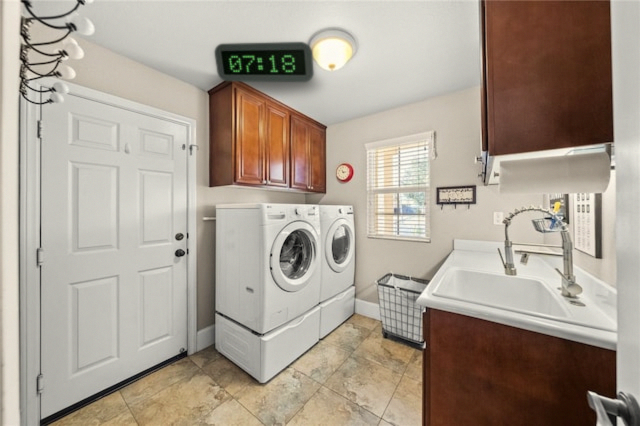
{"hour": 7, "minute": 18}
